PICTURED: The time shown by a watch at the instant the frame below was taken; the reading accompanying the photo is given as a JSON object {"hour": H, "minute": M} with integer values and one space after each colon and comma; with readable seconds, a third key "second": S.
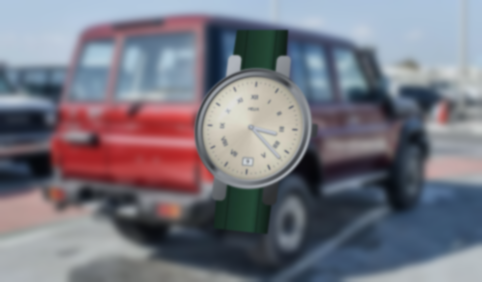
{"hour": 3, "minute": 22}
